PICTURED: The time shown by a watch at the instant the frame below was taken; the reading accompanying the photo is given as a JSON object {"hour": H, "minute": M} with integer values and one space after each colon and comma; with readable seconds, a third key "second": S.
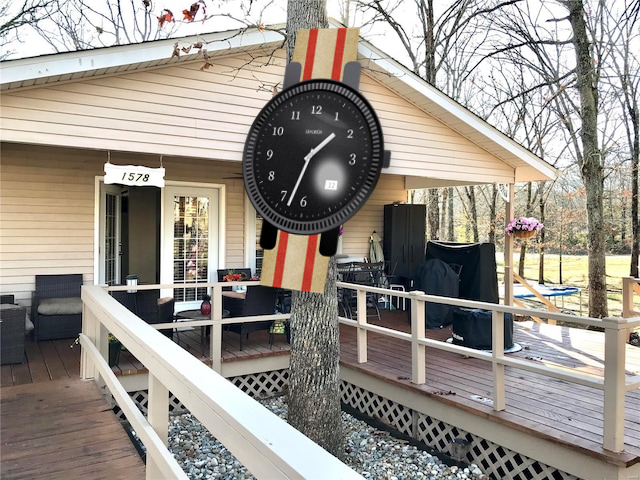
{"hour": 1, "minute": 33}
